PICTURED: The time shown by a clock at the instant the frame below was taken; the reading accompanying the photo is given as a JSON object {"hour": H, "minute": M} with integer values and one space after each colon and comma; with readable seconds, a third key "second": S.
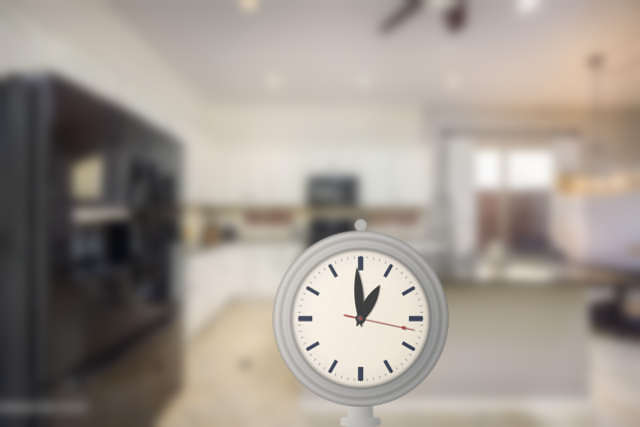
{"hour": 12, "minute": 59, "second": 17}
